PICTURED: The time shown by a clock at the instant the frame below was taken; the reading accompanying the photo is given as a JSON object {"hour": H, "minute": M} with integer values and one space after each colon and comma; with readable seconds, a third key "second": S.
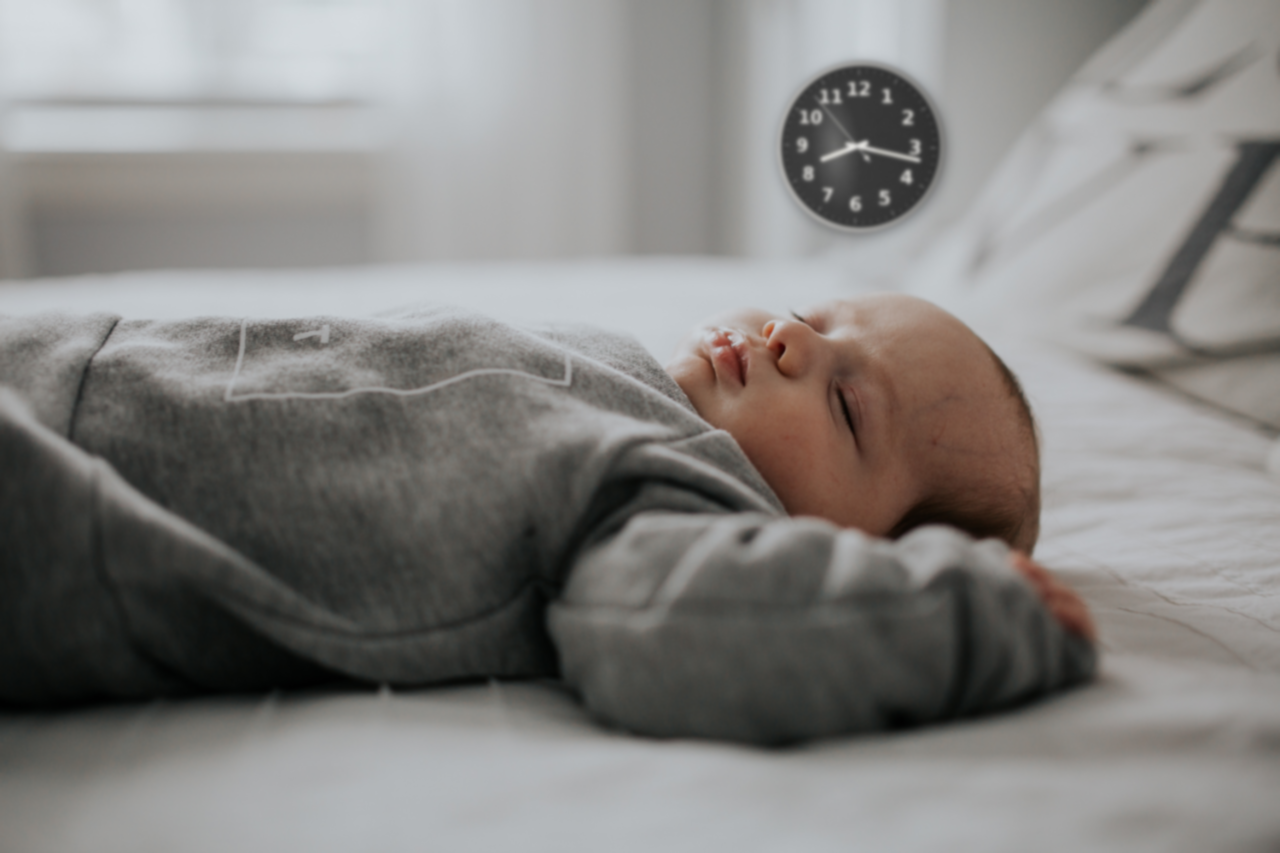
{"hour": 8, "minute": 16, "second": 53}
